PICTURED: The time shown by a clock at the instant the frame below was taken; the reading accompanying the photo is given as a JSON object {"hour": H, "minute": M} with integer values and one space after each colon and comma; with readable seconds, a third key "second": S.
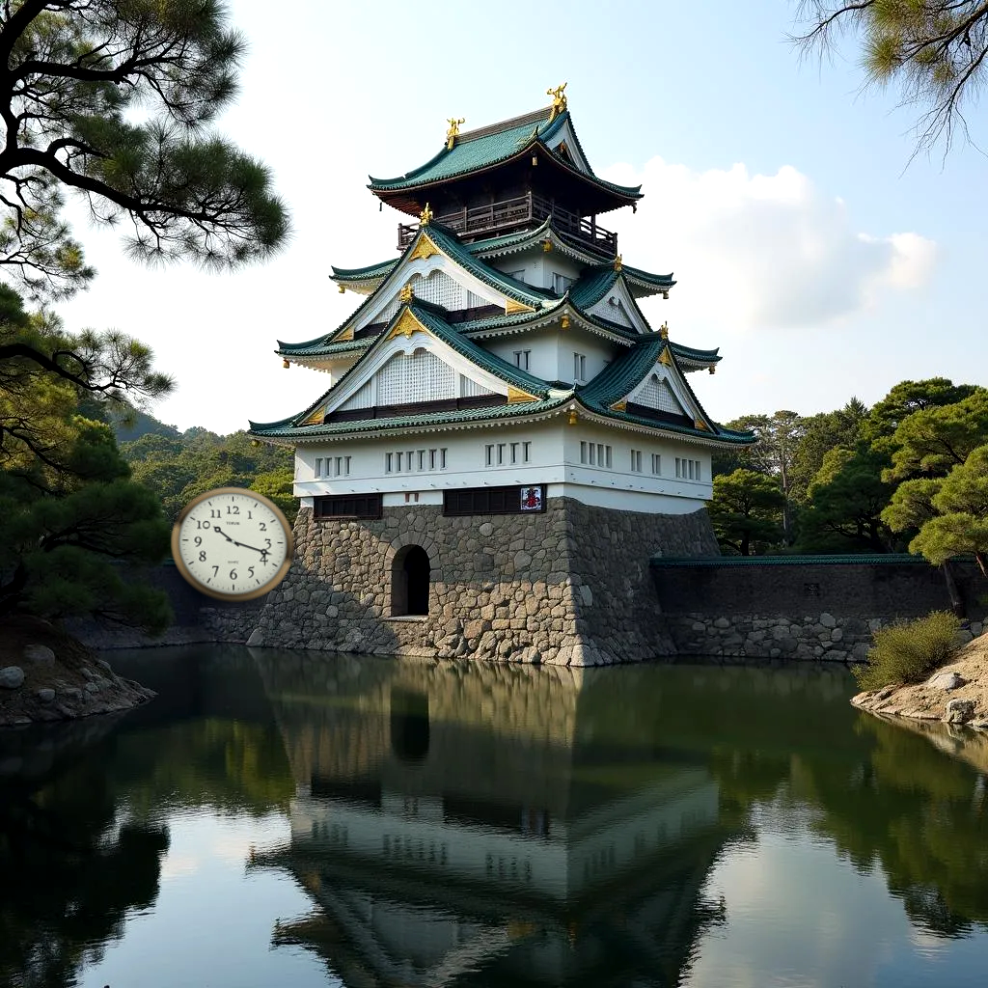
{"hour": 10, "minute": 18}
